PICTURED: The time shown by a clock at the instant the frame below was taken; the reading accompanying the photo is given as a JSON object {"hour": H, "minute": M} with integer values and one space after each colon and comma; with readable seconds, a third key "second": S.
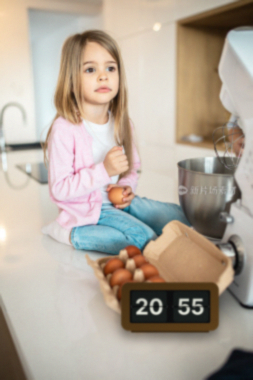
{"hour": 20, "minute": 55}
